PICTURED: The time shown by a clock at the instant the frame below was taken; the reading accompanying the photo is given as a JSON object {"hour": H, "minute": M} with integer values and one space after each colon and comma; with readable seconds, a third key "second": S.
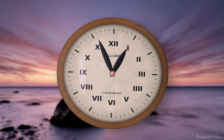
{"hour": 12, "minute": 56}
